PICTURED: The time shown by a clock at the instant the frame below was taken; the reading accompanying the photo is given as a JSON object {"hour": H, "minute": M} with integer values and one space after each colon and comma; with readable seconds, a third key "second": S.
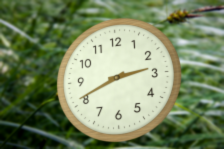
{"hour": 2, "minute": 41}
